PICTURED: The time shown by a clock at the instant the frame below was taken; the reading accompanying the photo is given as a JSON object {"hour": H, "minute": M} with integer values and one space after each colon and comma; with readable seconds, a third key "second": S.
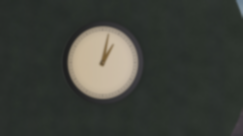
{"hour": 1, "minute": 2}
